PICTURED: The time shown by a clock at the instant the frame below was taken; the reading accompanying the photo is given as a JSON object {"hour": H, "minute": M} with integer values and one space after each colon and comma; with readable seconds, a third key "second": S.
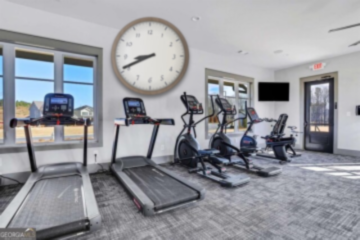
{"hour": 8, "minute": 41}
